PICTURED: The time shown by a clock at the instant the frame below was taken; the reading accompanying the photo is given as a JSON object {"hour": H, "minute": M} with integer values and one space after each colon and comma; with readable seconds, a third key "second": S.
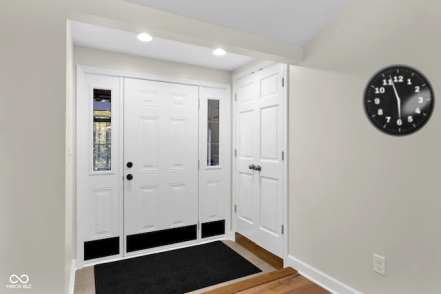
{"hour": 5, "minute": 57}
